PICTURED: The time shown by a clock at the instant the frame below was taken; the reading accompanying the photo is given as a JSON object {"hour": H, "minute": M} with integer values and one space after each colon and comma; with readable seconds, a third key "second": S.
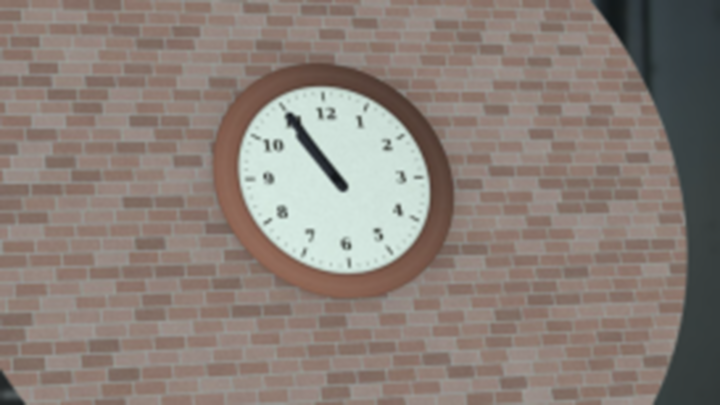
{"hour": 10, "minute": 55}
